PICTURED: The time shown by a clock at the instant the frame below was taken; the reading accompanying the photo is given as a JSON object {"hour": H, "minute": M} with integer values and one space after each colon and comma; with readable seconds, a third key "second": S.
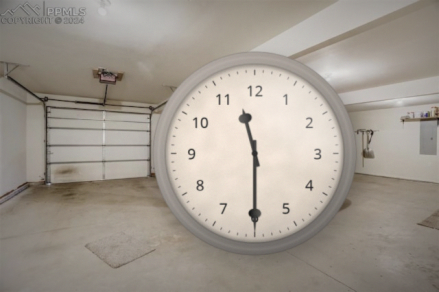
{"hour": 11, "minute": 30}
